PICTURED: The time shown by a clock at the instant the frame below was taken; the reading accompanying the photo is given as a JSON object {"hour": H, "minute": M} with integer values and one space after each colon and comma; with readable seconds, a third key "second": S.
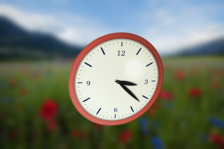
{"hour": 3, "minute": 22}
